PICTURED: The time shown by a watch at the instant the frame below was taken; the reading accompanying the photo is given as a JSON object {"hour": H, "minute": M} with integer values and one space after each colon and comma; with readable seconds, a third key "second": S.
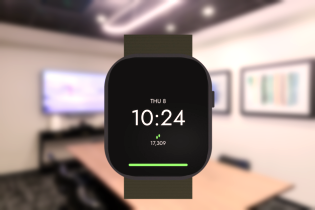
{"hour": 10, "minute": 24}
